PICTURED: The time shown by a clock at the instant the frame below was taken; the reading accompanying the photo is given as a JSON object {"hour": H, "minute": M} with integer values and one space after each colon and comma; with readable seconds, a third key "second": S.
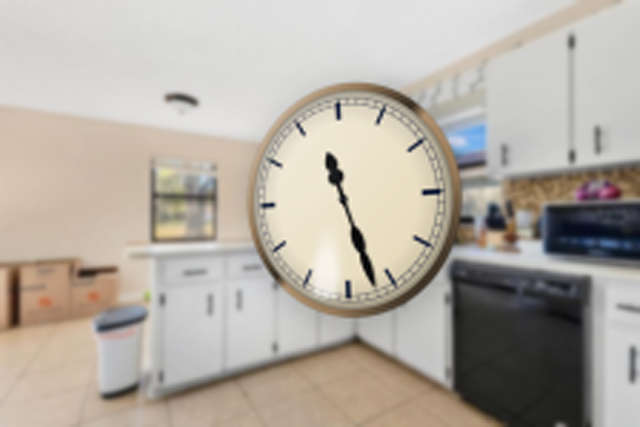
{"hour": 11, "minute": 27}
